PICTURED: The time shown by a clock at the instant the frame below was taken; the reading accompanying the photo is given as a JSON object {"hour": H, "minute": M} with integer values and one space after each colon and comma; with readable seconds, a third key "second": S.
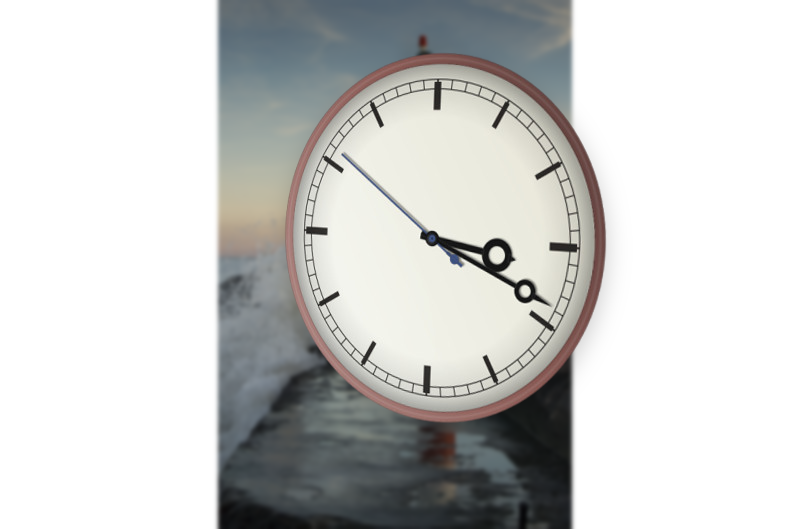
{"hour": 3, "minute": 18, "second": 51}
